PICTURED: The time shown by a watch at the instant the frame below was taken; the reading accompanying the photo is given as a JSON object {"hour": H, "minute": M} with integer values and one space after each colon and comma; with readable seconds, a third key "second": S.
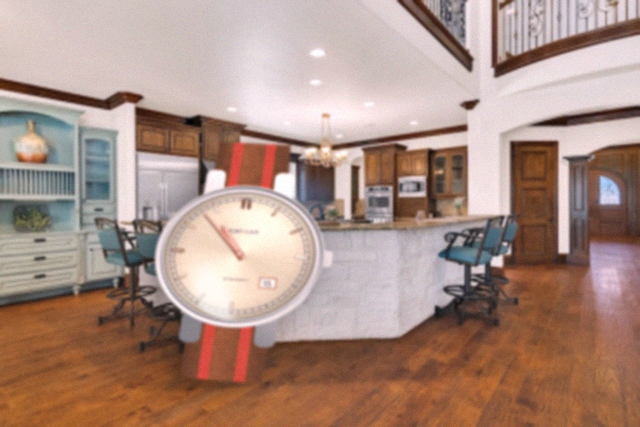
{"hour": 10, "minute": 53}
